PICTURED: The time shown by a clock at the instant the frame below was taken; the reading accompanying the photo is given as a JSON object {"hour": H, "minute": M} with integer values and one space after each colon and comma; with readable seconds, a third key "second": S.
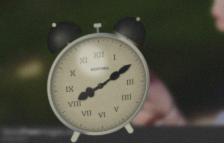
{"hour": 8, "minute": 10}
